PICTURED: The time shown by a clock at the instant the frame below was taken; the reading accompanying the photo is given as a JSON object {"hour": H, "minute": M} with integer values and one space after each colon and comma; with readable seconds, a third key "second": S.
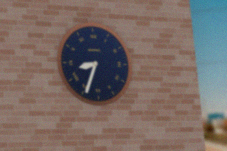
{"hour": 8, "minute": 34}
